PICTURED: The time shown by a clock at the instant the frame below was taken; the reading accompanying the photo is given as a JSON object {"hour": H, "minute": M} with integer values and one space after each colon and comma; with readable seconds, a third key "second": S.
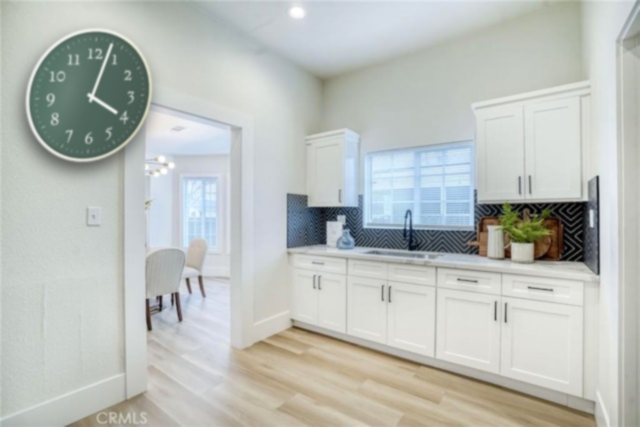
{"hour": 4, "minute": 3}
